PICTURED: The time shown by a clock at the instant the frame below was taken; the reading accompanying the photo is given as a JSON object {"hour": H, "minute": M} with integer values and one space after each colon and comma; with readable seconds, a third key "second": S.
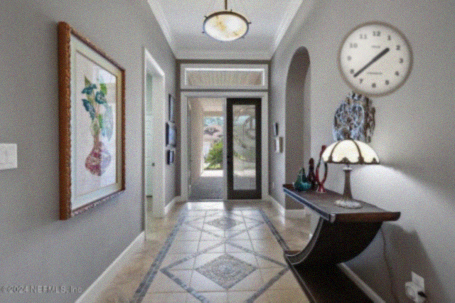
{"hour": 1, "minute": 38}
